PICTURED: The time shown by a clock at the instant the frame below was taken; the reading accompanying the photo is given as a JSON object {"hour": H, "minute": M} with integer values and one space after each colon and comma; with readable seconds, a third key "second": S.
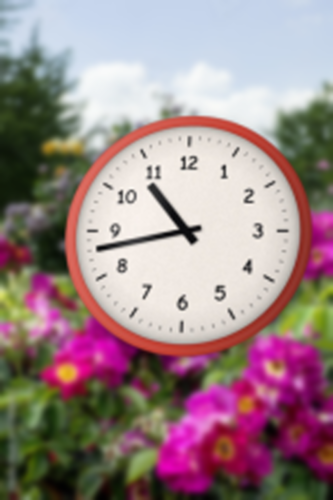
{"hour": 10, "minute": 43}
